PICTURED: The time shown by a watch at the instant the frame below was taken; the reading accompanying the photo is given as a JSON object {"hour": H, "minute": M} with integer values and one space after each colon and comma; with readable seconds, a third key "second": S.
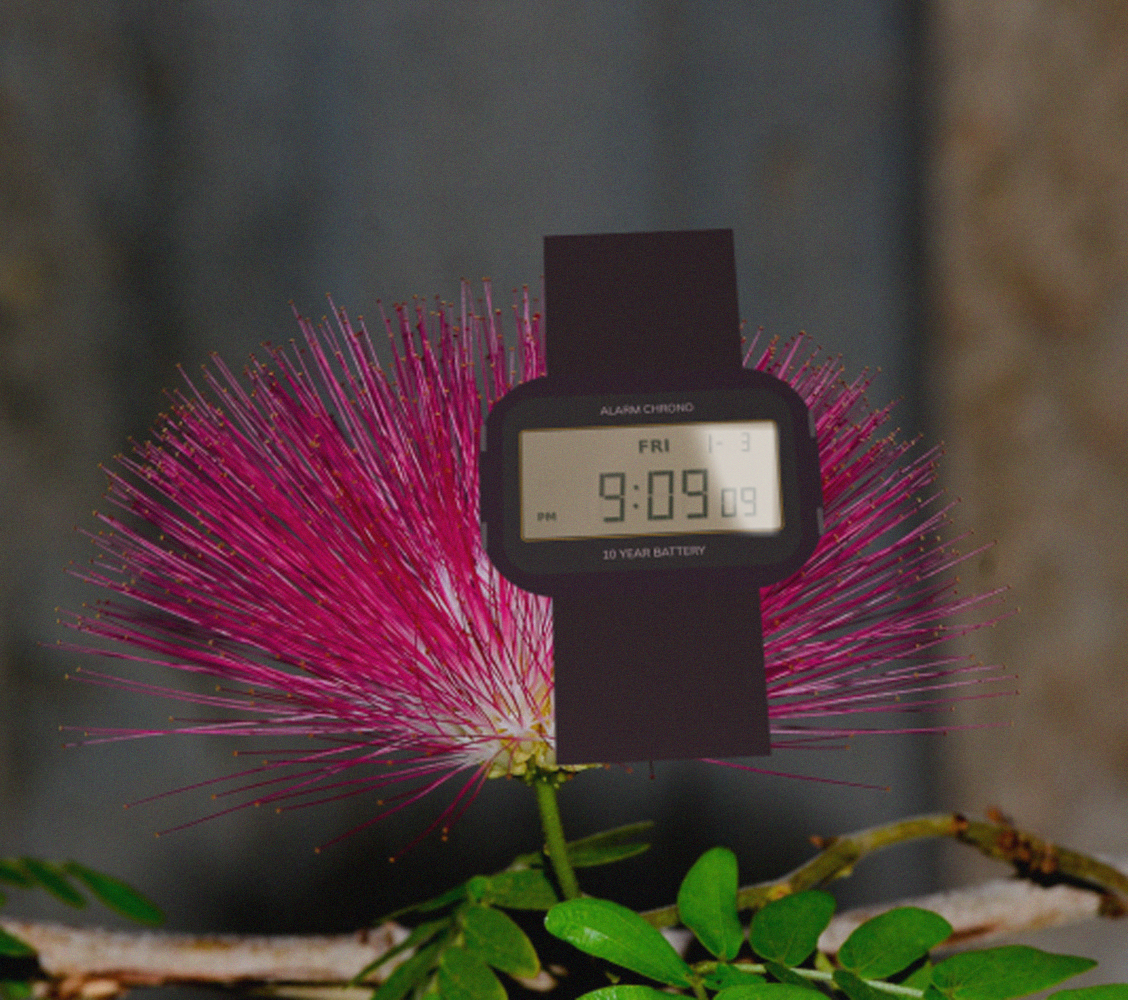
{"hour": 9, "minute": 9, "second": 9}
